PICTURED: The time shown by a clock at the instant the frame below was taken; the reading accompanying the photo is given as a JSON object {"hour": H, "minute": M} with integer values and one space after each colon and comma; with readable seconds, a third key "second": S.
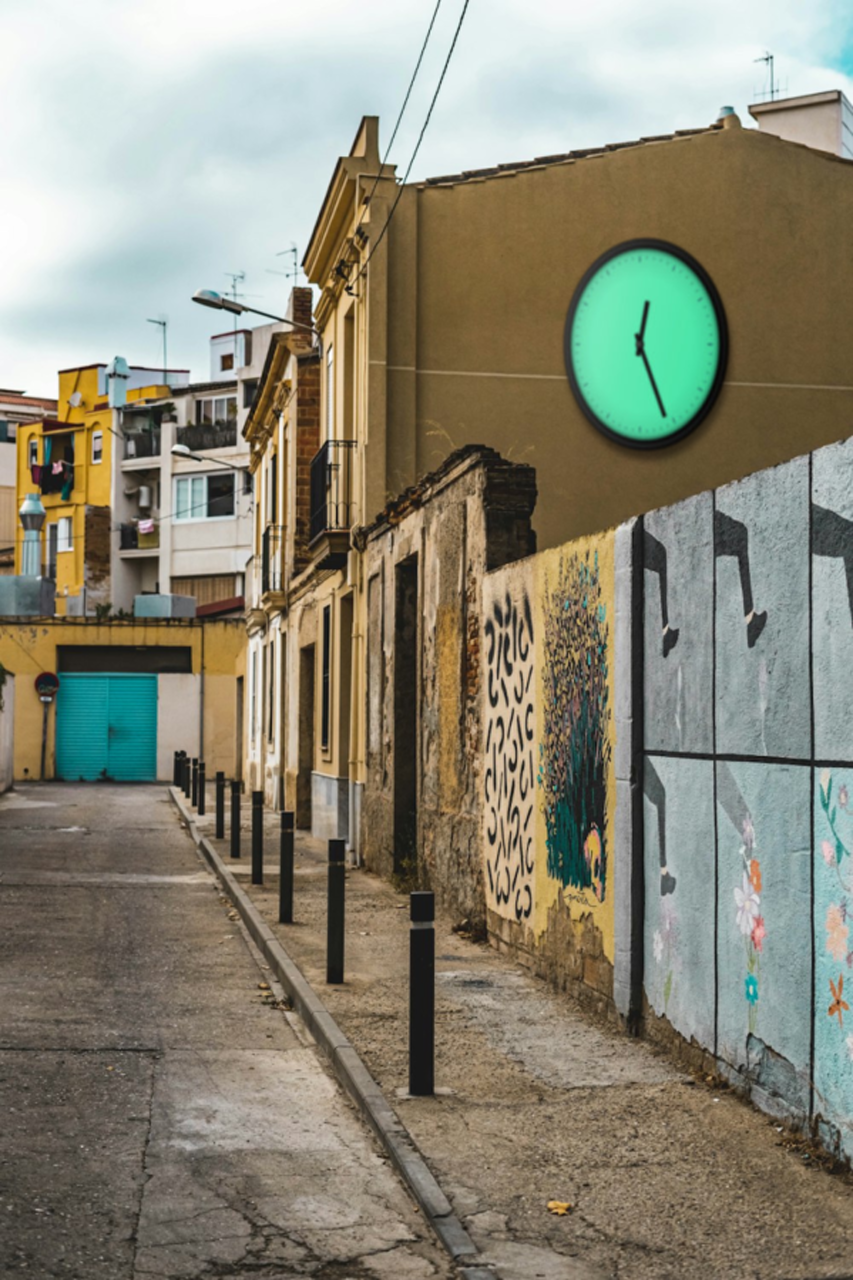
{"hour": 12, "minute": 26}
